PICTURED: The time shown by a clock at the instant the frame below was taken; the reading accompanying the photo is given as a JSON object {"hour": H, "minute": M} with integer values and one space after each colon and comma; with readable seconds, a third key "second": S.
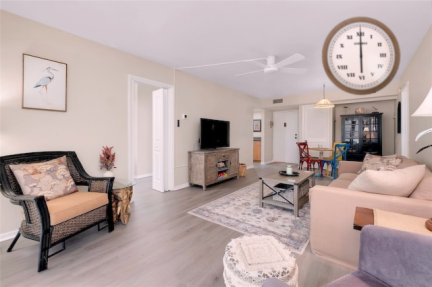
{"hour": 6, "minute": 0}
